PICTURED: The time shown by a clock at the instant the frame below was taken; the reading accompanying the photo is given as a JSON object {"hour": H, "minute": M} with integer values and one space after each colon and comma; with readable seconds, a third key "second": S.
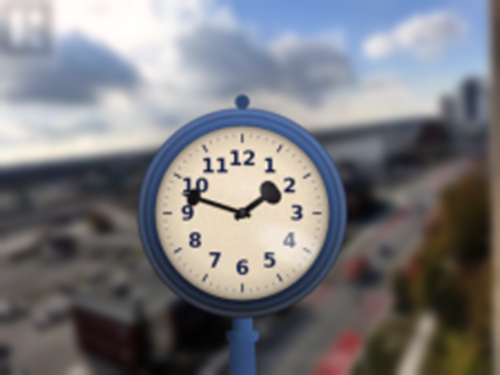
{"hour": 1, "minute": 48}
